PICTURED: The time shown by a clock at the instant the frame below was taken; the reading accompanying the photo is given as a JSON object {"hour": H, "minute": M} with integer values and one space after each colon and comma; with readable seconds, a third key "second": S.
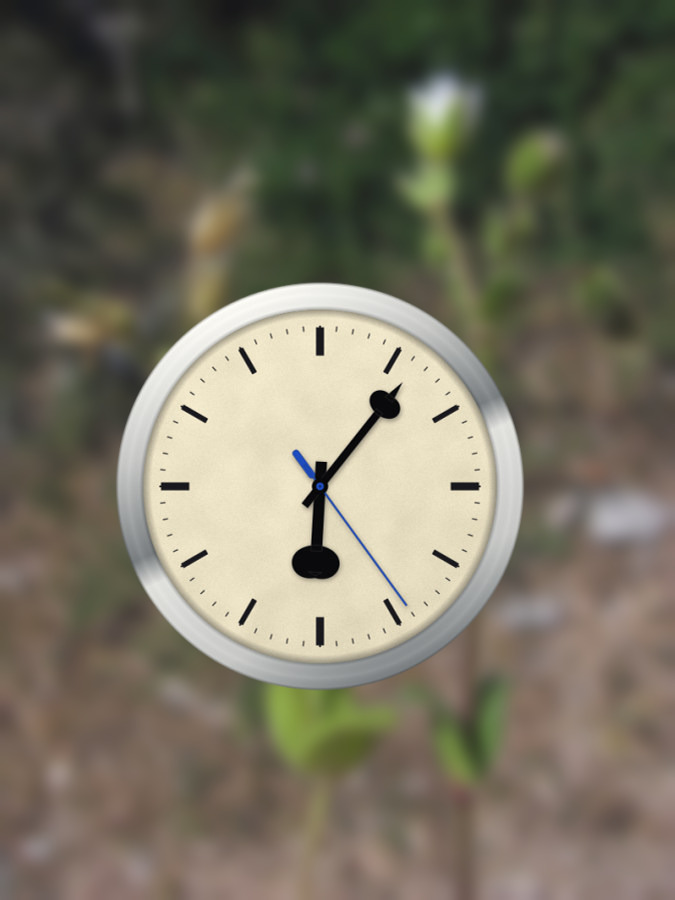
{"hour": 6, "minute": 6, "second": 24}
